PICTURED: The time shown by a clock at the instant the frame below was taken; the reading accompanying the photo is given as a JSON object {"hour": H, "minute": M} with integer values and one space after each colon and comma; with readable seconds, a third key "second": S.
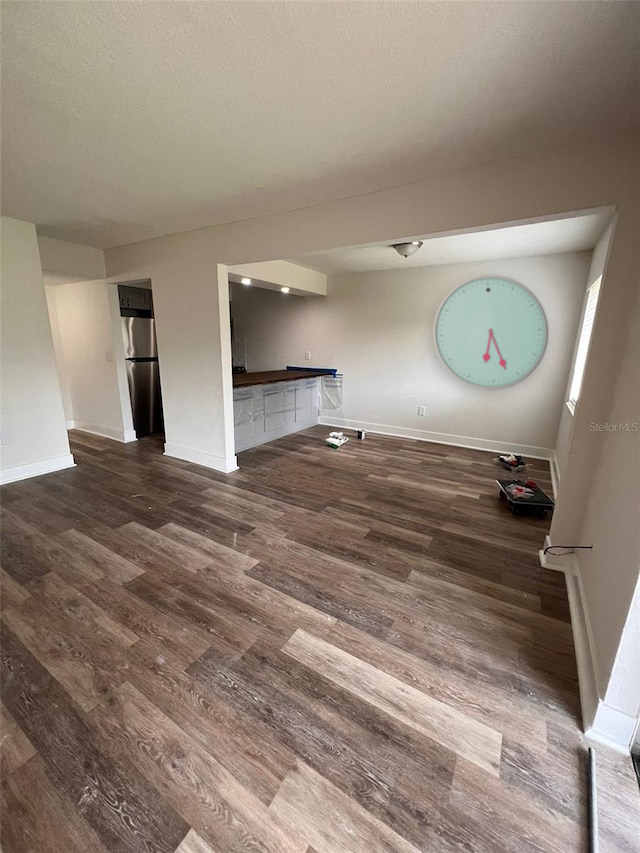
{"hour": 6, "minute": 27}
